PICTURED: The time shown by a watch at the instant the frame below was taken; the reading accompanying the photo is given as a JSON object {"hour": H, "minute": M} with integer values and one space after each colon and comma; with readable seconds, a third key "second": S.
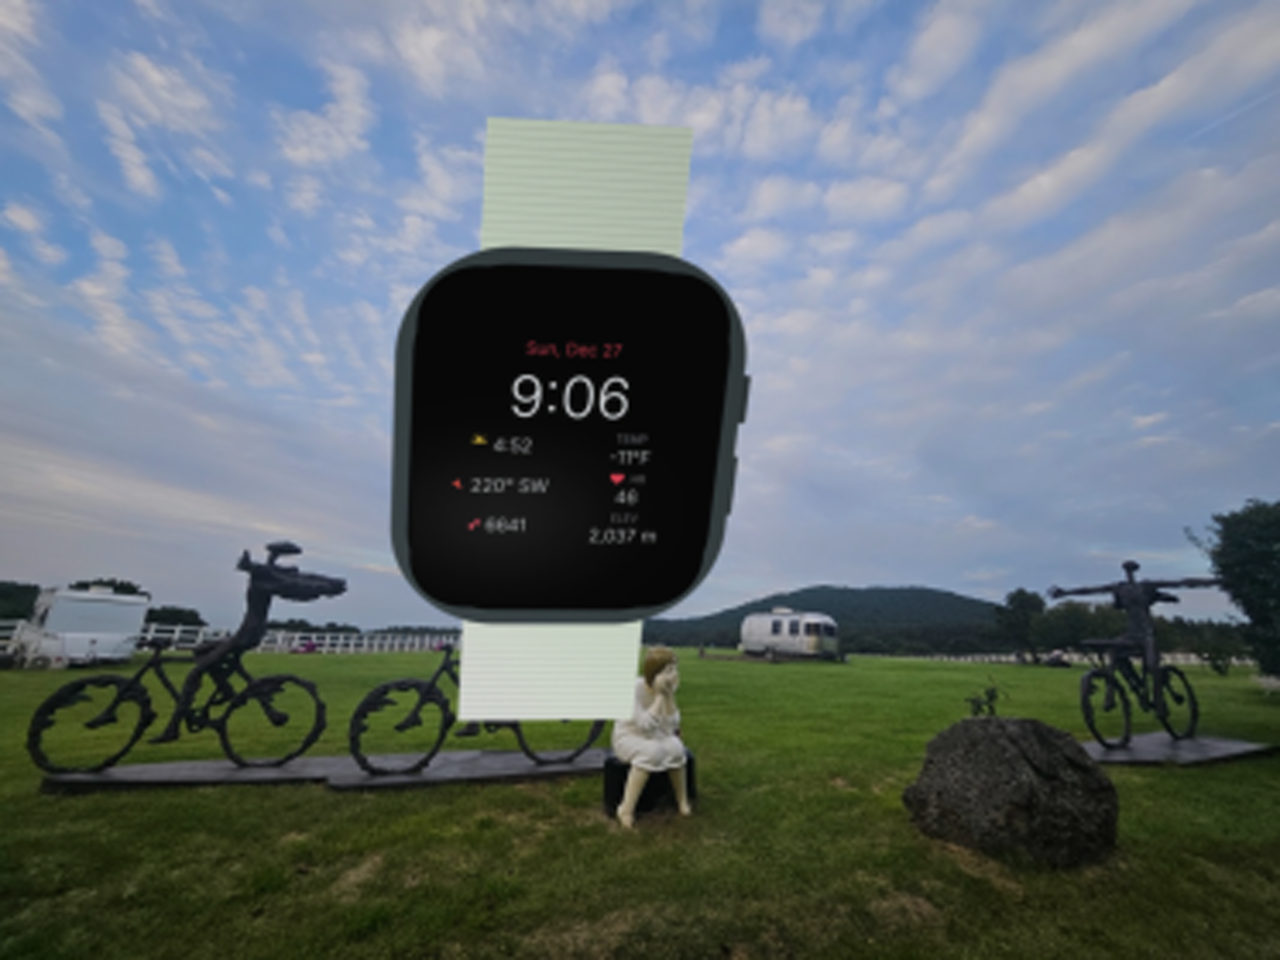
{"hour": 9, "minute": 6}
